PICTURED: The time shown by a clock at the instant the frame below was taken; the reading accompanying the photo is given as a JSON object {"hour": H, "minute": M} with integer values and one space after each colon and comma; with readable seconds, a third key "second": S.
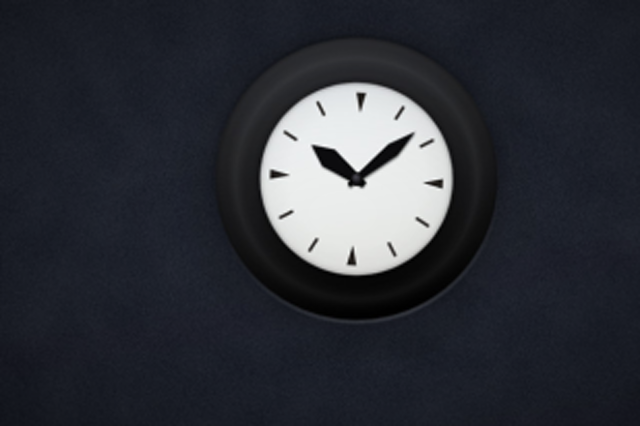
{"hour": 10, "minute": 8}
